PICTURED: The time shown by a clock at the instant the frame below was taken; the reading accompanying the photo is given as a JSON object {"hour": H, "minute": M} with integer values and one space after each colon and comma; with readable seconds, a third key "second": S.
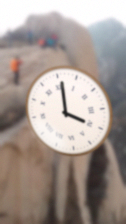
{"hour": 4, "minute": 1}
